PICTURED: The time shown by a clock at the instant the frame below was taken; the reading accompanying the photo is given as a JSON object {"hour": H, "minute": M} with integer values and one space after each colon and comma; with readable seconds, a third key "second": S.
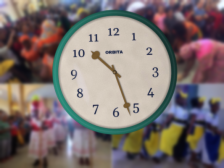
{"hour": 10, "minute": 27}
